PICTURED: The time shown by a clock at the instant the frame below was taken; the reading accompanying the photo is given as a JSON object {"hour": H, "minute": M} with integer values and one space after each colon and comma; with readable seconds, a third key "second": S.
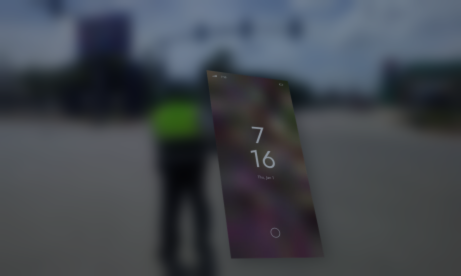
{"hour": 7, "minute": 16}
